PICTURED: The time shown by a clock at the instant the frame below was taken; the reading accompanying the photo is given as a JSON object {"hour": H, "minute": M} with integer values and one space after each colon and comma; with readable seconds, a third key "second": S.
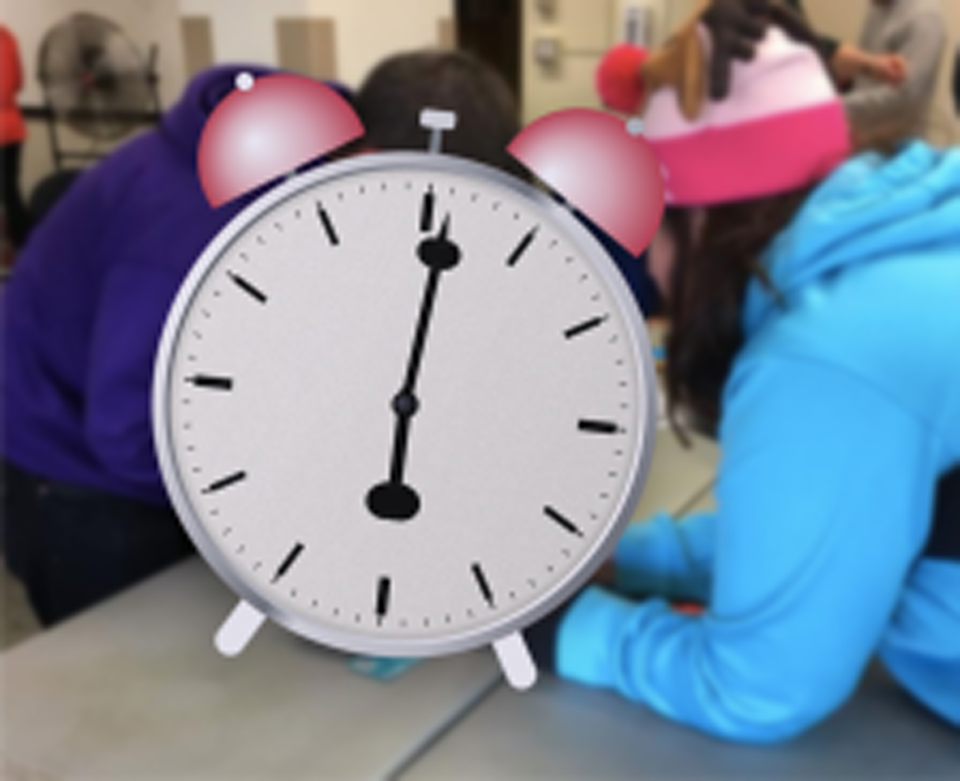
{"hour": 6, "minute": 1}
